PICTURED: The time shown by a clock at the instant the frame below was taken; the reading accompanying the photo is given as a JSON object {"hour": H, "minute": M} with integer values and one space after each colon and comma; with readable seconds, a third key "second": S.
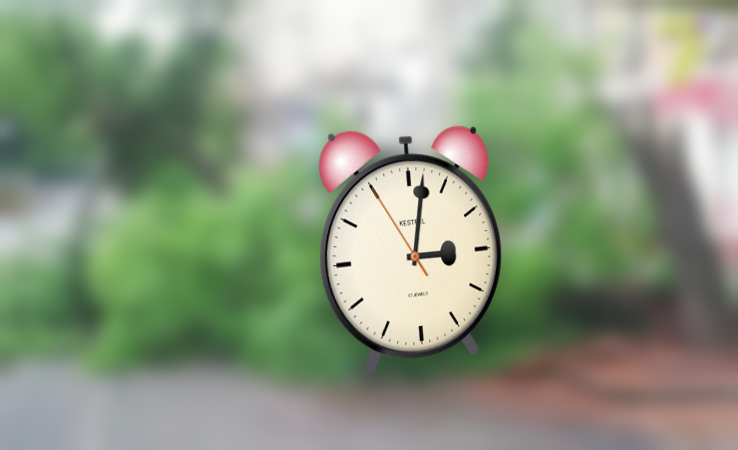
{"hour": 3, "minute": 1, "second": 55}
